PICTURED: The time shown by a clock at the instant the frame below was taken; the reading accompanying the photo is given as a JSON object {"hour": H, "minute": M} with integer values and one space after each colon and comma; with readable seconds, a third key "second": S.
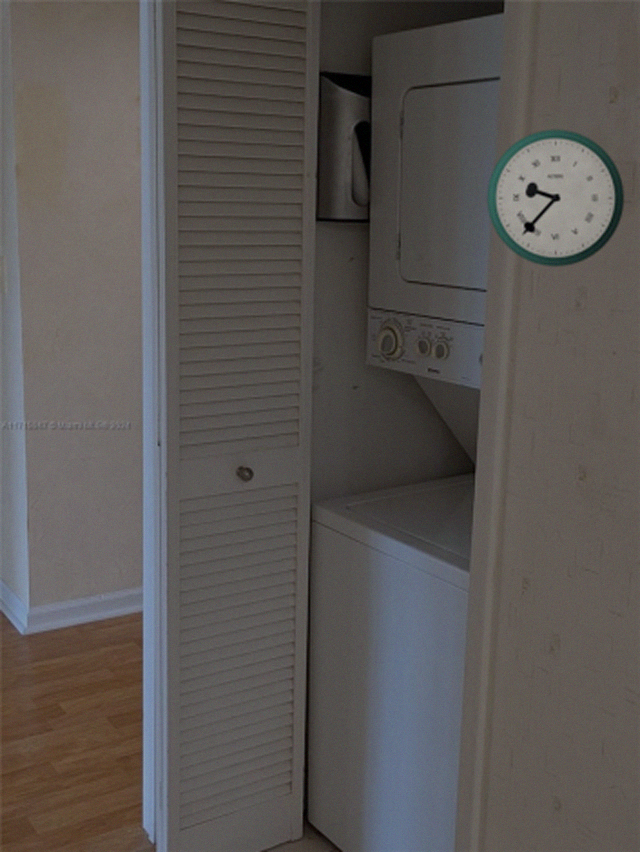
{"hour": 9, "minute": 37}
